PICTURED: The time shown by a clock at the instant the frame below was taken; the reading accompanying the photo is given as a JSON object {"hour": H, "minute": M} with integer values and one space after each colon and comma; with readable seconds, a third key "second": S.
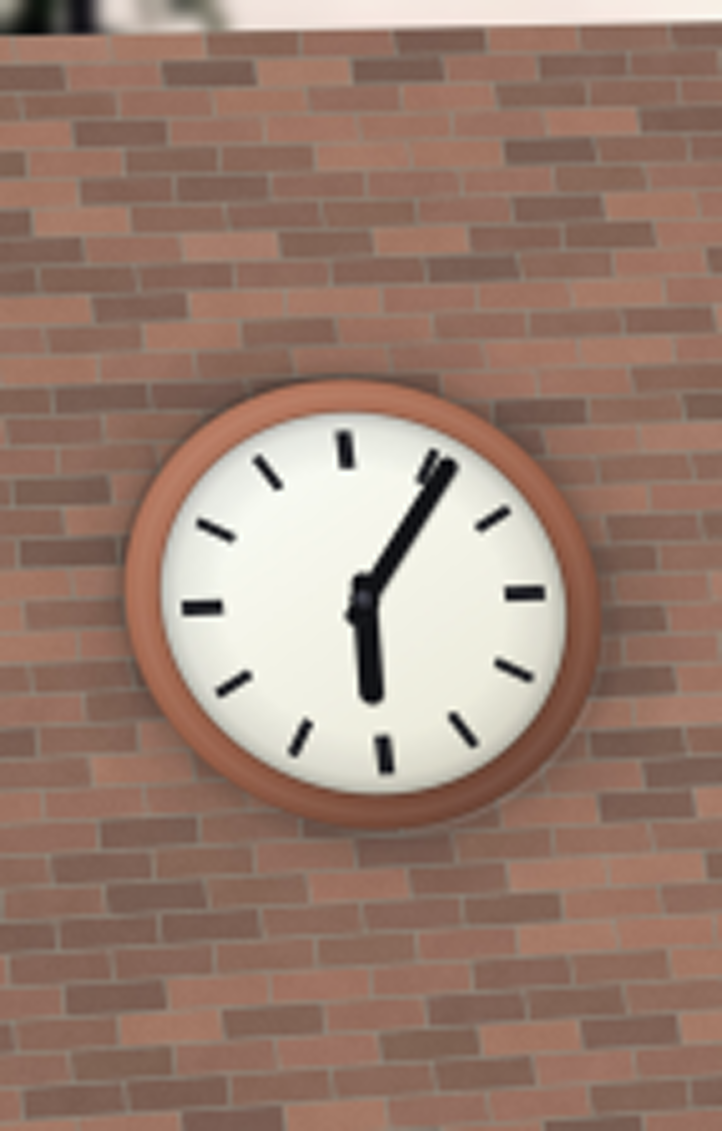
{"hour": 6, "minute": 6}
